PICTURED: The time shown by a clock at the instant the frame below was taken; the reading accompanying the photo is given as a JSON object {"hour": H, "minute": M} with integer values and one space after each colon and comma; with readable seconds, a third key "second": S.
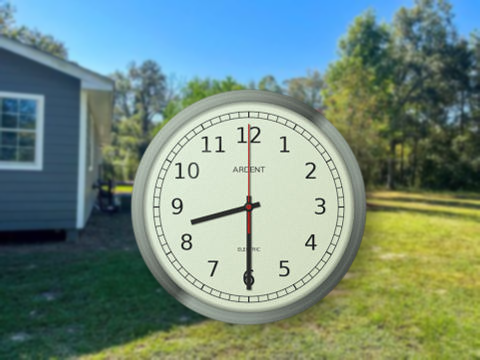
{"hour": 8, "minute": 30, "second": 0}
